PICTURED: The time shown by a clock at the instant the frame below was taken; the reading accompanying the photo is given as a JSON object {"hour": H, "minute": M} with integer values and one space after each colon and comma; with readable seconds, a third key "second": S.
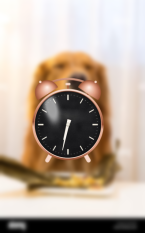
{"hour": 6, "minute": 32}
